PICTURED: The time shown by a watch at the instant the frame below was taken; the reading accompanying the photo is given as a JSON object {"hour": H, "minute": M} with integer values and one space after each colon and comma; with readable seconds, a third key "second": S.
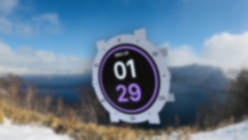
{"hour": 1, "minute": 29}
